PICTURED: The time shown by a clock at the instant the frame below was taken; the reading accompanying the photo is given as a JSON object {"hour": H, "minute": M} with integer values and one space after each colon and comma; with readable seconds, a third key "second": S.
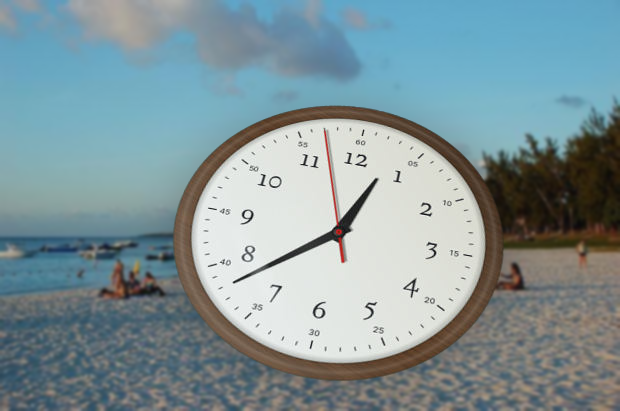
{"hour": 12, "minute": 37, "second": 57}
